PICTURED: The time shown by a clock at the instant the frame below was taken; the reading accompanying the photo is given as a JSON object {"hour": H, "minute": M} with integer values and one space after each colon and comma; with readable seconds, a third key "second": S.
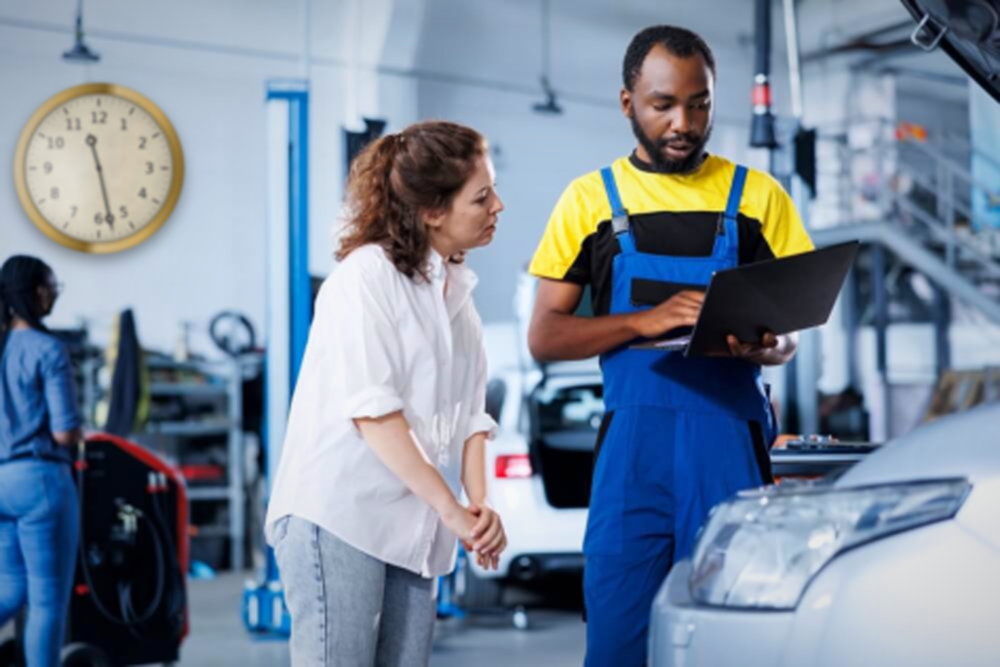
{"hour": 11, "minute": 28}
